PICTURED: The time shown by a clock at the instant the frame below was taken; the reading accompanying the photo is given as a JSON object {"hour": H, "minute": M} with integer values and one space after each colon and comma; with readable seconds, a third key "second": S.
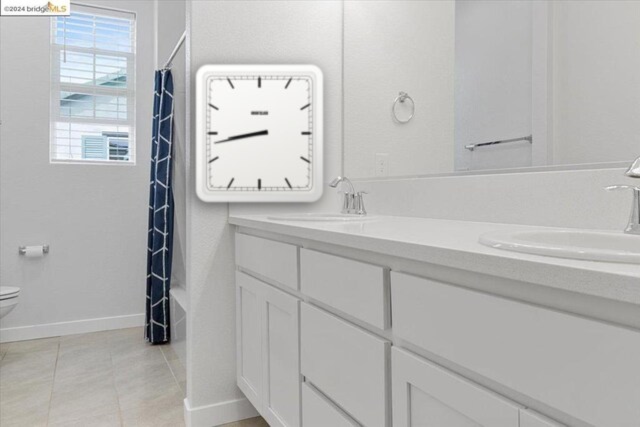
{"hour": 8, "minute": 43}
